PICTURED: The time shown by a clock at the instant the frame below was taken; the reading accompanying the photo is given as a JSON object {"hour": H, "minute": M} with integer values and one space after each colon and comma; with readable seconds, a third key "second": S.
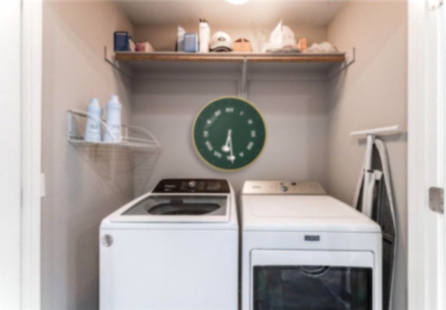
{"hour": 6, "minute": 29}
